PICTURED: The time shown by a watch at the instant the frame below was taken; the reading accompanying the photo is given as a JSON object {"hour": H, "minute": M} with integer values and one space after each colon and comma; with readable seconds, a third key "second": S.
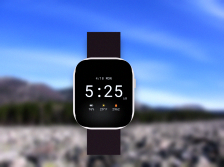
{"hour": 5, "minute": 25}
